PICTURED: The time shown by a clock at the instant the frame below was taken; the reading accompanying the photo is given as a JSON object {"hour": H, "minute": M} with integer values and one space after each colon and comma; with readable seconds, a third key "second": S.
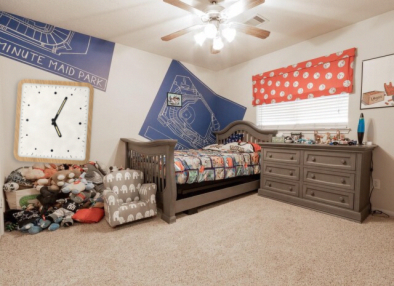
{"hour": 5, "minute": 4}
